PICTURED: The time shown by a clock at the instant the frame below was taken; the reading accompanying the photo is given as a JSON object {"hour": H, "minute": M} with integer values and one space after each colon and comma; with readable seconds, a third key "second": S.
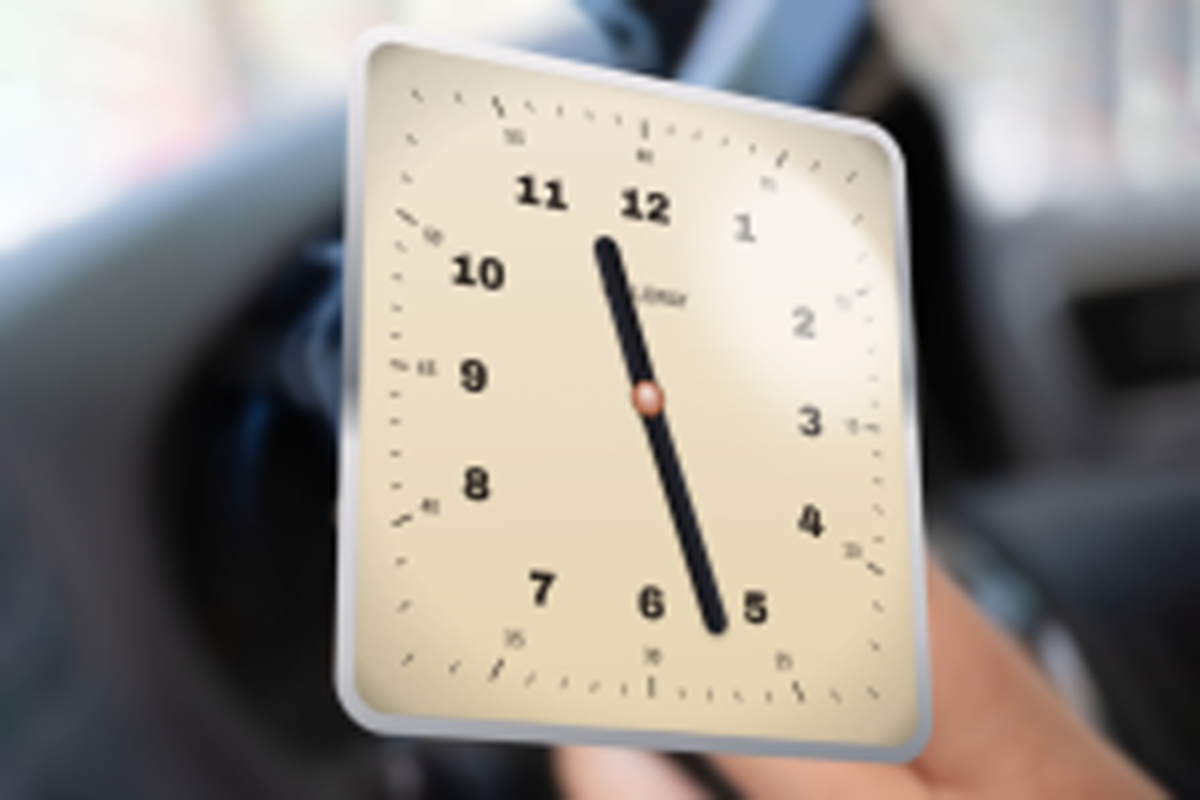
{"hour": 11, "minute": 27}
